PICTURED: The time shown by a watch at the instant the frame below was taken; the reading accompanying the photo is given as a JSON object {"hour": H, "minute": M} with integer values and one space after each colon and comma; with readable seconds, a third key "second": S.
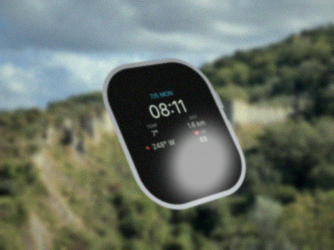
{"hour": 8, "minute": 11}
